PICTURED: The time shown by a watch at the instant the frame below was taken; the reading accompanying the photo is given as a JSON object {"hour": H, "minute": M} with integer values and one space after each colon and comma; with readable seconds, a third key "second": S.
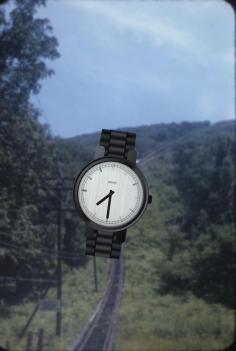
{"hour": 7, "minute": 30}
